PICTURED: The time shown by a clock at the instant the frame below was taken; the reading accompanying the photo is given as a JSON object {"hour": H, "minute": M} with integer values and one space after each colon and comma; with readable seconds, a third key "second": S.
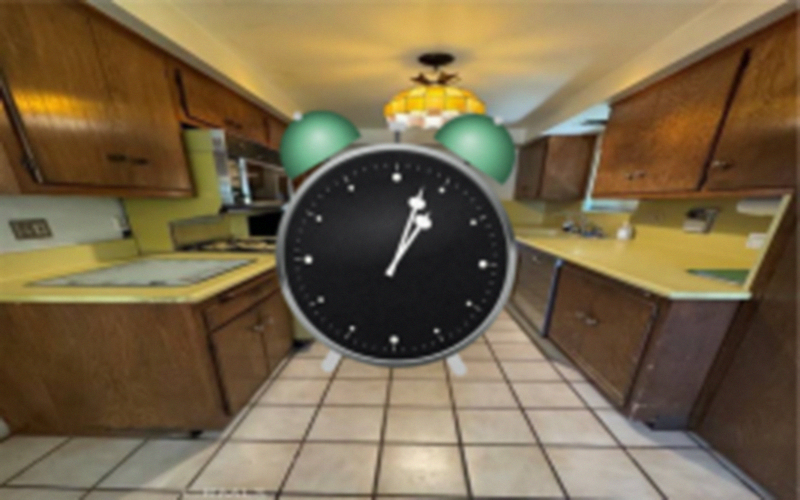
{"hour": 1, "minute": 3}
